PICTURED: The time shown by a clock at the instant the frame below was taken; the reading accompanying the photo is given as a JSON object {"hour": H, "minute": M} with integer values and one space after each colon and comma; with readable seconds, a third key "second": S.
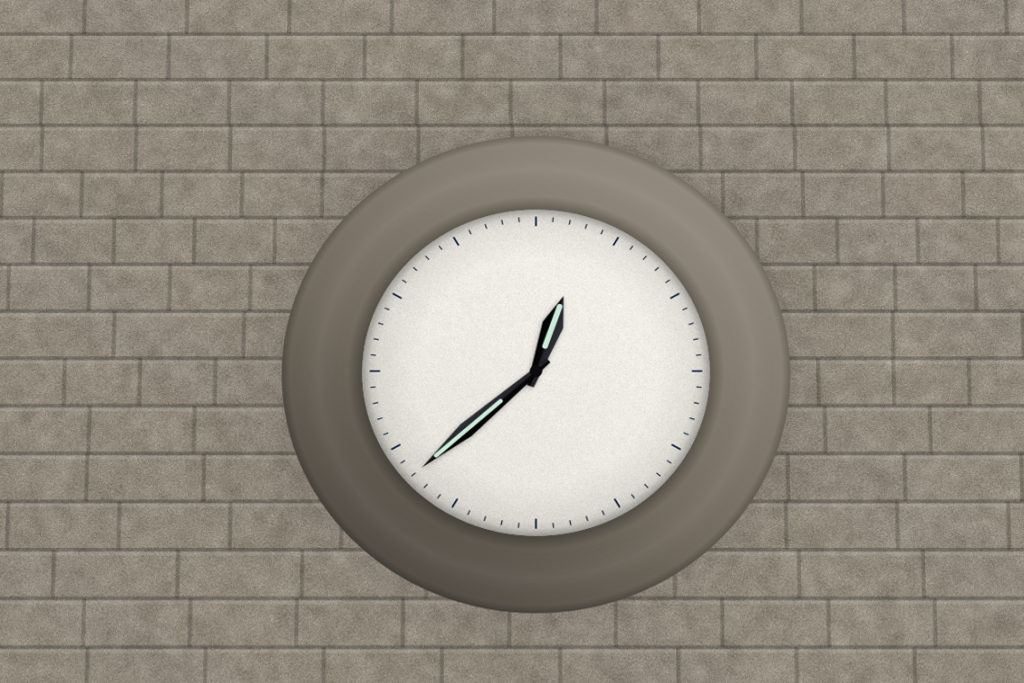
{"hour": 12, "minute": 38}
